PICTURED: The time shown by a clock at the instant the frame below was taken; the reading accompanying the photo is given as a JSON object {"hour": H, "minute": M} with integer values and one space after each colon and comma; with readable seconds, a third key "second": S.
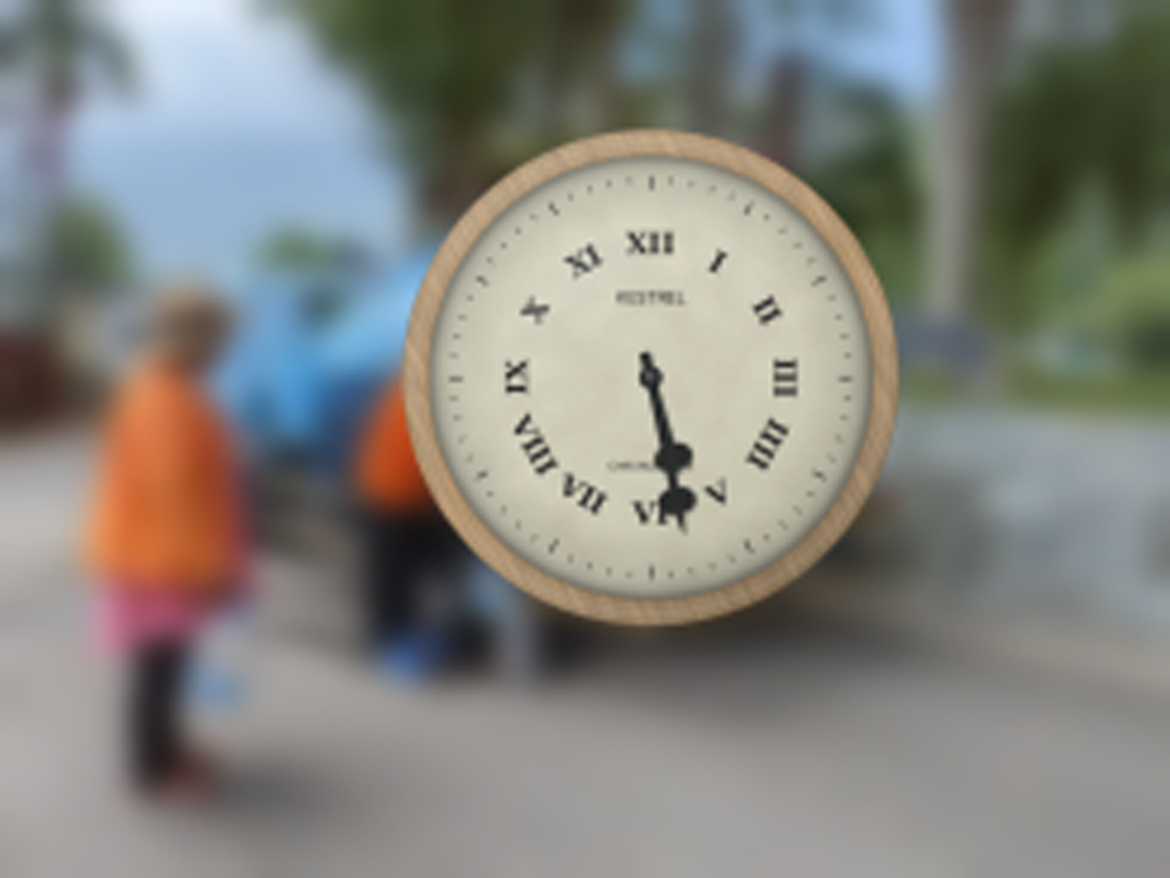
{"hour": 5, "minute": 28}
